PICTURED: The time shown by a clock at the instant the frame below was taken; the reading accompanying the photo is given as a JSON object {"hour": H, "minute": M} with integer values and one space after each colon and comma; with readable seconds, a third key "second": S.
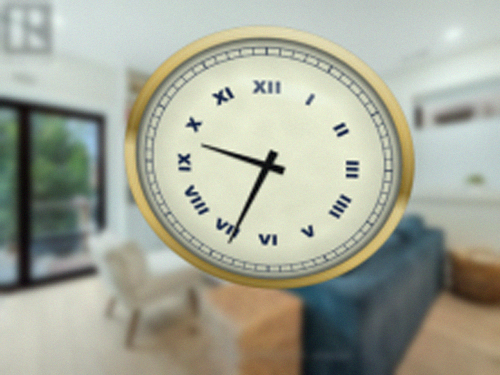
{"hour": 9, "minute": 34}
